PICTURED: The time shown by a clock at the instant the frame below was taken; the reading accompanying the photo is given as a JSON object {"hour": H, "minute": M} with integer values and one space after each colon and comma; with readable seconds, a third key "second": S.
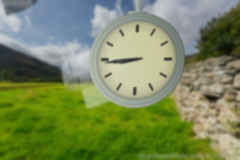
{"hour": 8, "minute": 44}
